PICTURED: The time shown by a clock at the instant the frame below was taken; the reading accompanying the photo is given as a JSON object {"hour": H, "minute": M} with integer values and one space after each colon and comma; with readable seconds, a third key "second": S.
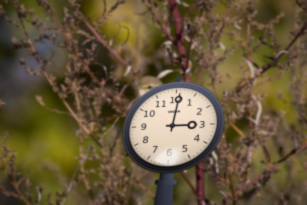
{"hour": 3, "minute": 1}
